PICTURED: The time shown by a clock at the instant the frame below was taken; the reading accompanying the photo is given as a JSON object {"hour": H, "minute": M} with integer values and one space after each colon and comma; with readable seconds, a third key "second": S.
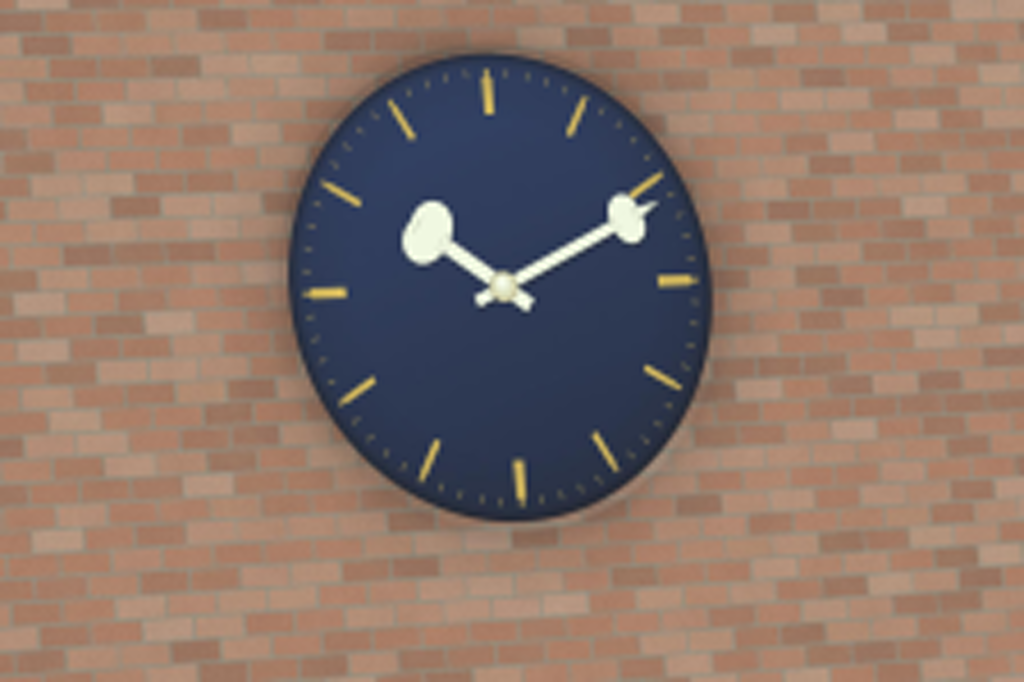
{"hour": 10, "minute": 11}
